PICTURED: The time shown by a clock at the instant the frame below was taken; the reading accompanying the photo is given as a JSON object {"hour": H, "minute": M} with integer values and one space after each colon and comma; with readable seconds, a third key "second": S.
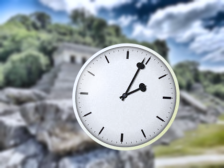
{"hour": 2, "minute": 4}
